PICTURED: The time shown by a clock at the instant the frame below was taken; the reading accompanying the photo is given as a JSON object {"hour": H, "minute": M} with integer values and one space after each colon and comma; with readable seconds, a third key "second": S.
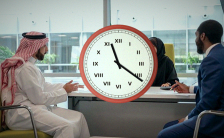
{"hour": 11, "minute": 21}
